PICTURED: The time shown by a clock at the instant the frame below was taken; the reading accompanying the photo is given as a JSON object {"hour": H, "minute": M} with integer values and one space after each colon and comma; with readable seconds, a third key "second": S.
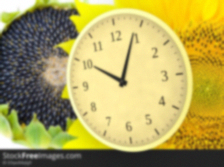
{"hour": 10, "minute": 4}
